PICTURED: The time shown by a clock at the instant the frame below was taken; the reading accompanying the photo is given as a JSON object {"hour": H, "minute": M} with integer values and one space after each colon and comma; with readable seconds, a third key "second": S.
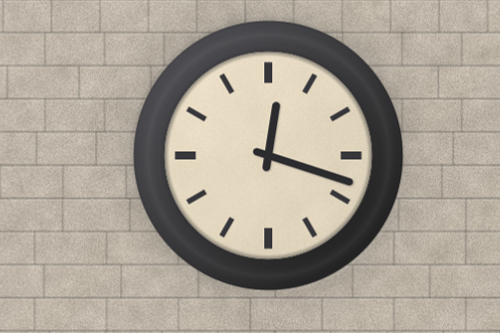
{"hour": 12, "minute": 18}
